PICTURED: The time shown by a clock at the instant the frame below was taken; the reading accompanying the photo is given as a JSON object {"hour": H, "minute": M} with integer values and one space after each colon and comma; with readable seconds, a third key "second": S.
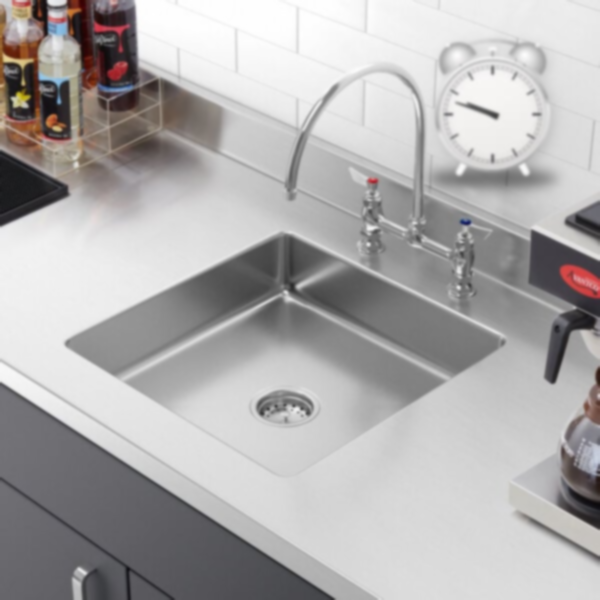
{"hour": 9, "minute": 48}
